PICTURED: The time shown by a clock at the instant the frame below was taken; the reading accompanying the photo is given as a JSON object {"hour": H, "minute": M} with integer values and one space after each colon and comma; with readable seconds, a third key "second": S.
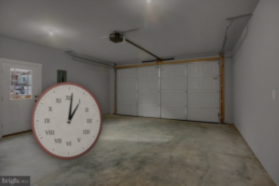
{"hour": 1, "minute": 1}
